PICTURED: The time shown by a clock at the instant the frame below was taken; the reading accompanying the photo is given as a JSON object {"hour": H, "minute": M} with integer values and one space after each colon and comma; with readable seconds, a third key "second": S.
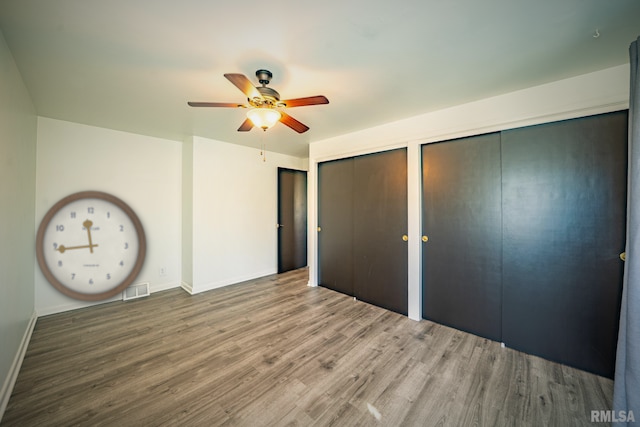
{"hour": 11, "minute": 44}
